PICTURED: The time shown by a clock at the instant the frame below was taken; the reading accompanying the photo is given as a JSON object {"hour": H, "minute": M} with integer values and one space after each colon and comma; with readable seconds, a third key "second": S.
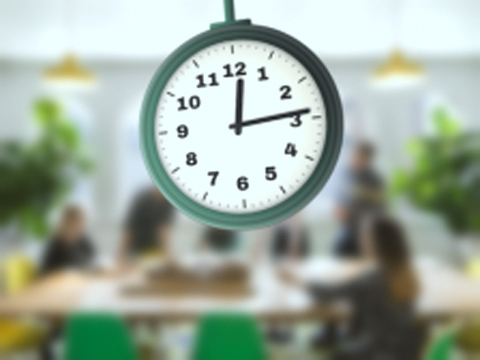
{"hour": 12, "minute": 14}
